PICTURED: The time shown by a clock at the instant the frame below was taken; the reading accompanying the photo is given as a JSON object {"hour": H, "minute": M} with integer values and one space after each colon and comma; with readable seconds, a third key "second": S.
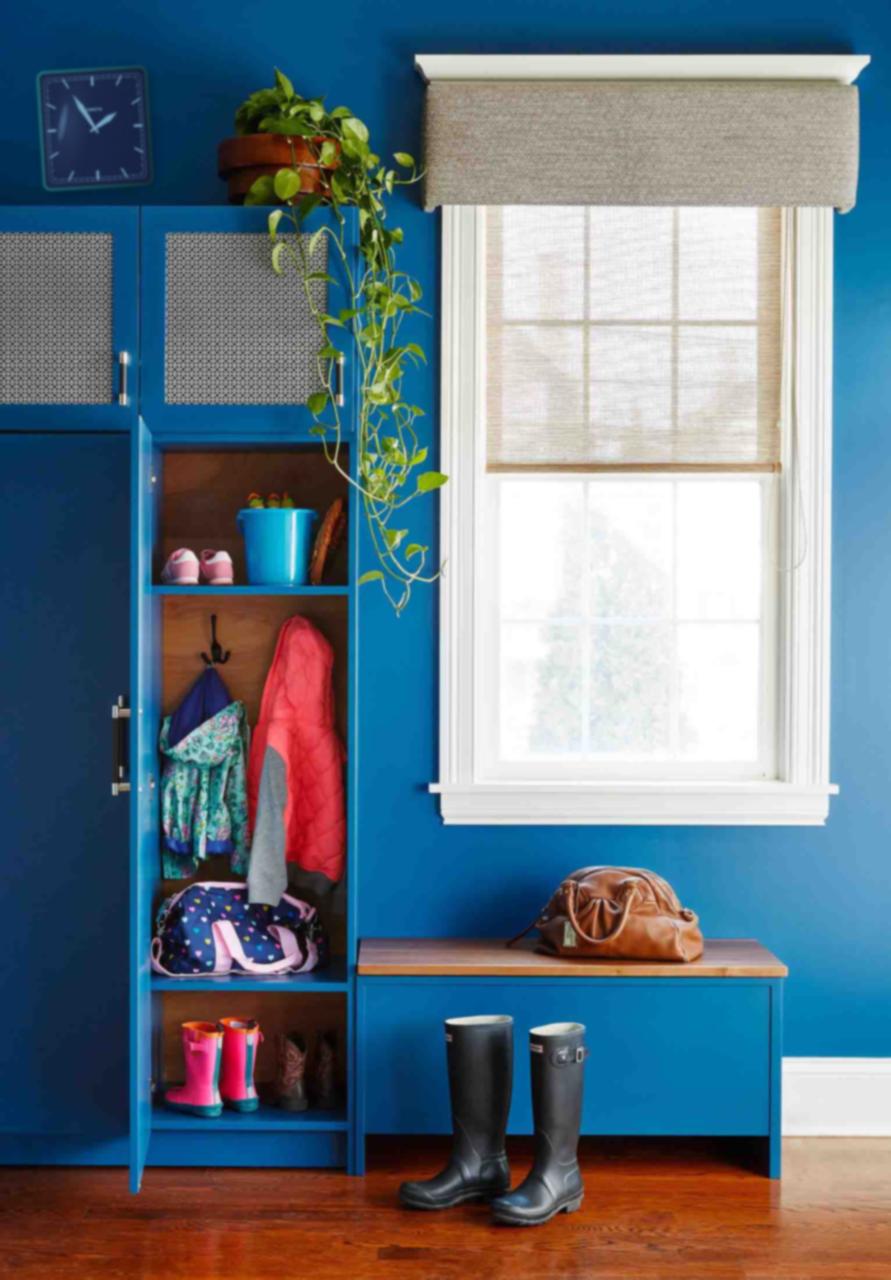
{"hour": 1, "minute": 55}
